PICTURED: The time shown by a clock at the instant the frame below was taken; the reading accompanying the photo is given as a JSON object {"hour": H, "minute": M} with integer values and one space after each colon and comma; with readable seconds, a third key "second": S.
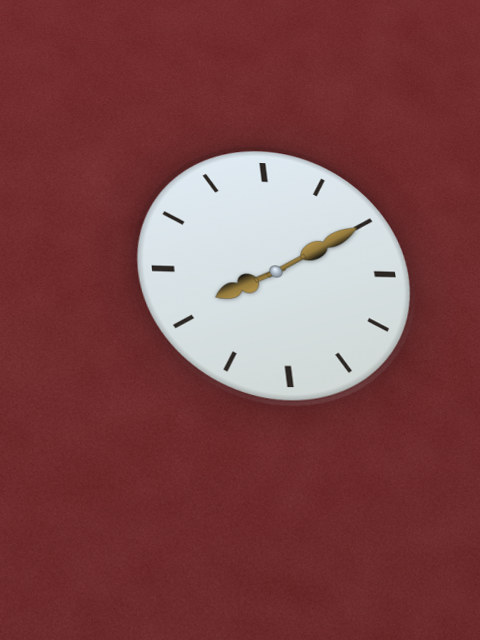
{"hour": 8, "minute": 10}
